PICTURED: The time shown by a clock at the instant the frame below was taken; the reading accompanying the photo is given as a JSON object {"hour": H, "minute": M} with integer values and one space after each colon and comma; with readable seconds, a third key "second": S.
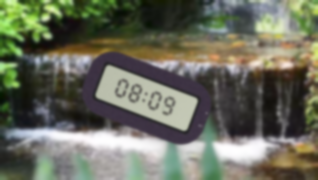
{"hour": 8, "minute": 9}
